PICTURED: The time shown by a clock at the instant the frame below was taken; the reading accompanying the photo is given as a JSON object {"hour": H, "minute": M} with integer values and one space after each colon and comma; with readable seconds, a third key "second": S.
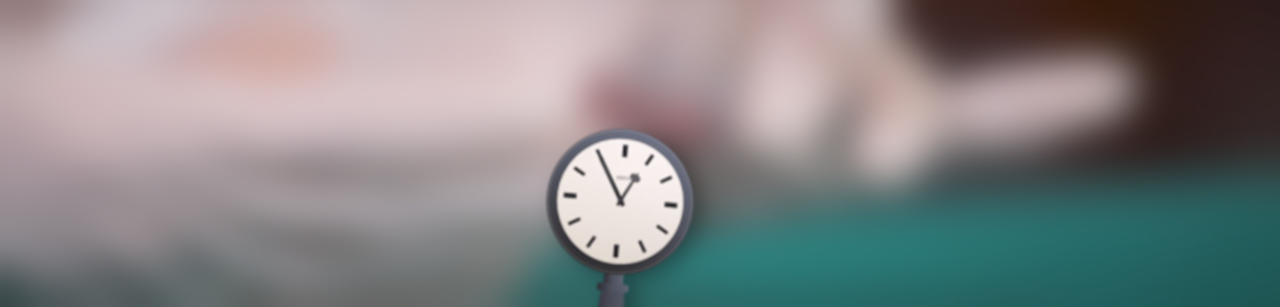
{"hour": 12, "minute": 55}
